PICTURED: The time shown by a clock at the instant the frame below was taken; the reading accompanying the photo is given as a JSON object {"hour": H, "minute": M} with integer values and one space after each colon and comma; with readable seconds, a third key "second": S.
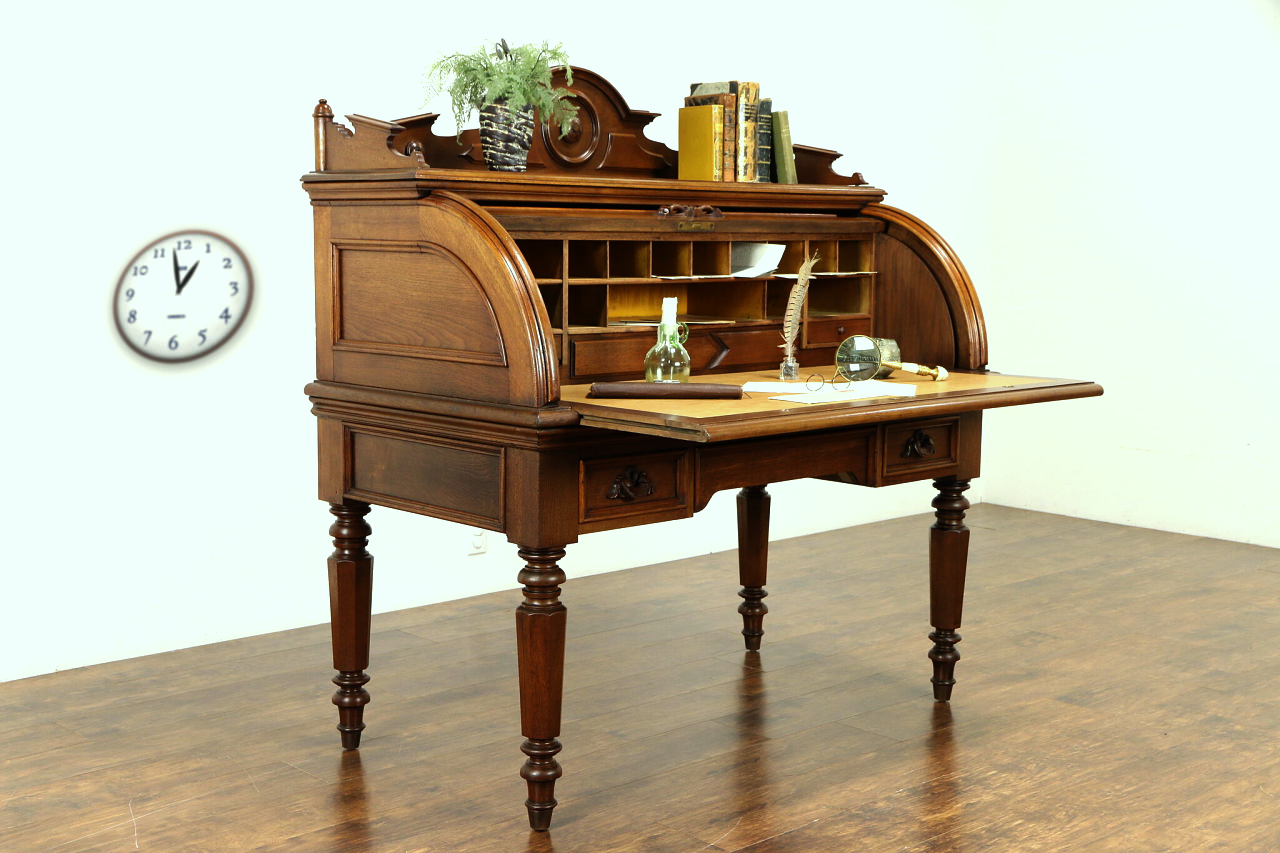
{"hour": 12, "minute": 58}
